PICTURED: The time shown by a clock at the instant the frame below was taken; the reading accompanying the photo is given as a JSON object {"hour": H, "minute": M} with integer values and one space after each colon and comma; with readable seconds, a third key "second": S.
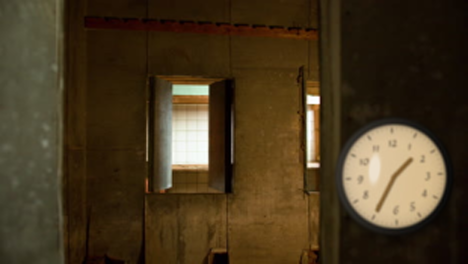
{"hour": 1, "minute": 35}
